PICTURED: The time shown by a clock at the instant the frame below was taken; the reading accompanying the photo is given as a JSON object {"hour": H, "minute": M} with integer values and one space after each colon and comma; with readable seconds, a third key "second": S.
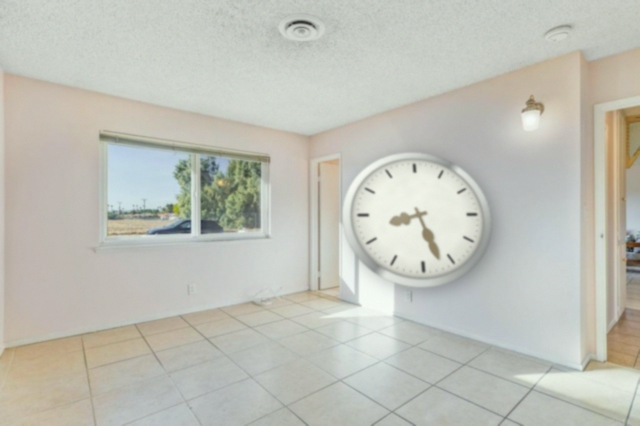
{"hour": 8, "minute": 27}
